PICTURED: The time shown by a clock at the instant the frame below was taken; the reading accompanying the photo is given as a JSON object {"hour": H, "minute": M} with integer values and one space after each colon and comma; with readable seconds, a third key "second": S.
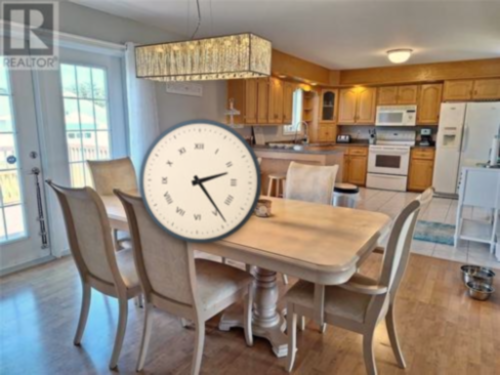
{"hour": 2, "minute": 24}
